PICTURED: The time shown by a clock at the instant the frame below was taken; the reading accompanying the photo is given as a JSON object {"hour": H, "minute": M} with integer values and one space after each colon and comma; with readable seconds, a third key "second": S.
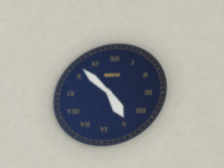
{"hour": 4, "minute": 52}
